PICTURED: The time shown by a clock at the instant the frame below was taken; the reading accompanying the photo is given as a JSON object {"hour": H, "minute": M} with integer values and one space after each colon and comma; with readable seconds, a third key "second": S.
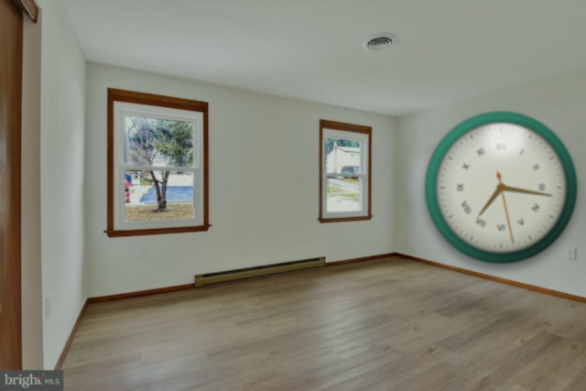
{"hour": 7, "minute": 16, "second": 28}
